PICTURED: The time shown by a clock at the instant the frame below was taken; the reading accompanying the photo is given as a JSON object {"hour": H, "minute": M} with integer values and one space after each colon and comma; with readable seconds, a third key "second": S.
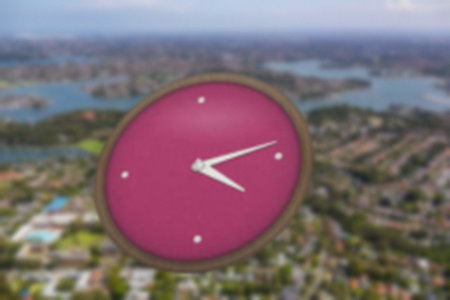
{"hour": 4, "minute": 13}
